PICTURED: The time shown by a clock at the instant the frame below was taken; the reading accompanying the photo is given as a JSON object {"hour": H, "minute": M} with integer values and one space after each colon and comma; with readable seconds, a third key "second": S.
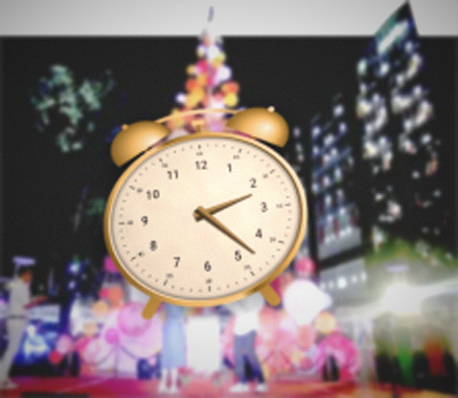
{"hour": 2, "minute": 23}
